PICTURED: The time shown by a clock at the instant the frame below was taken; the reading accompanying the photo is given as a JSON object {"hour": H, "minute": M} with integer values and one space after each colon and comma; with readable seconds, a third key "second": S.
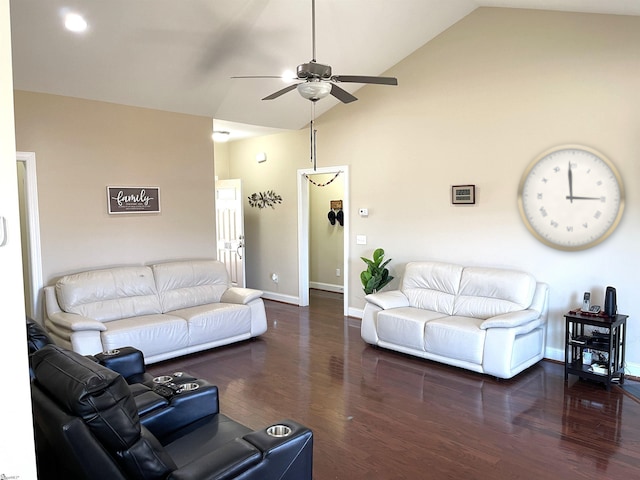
{"hour": 2, "minute": 59}
